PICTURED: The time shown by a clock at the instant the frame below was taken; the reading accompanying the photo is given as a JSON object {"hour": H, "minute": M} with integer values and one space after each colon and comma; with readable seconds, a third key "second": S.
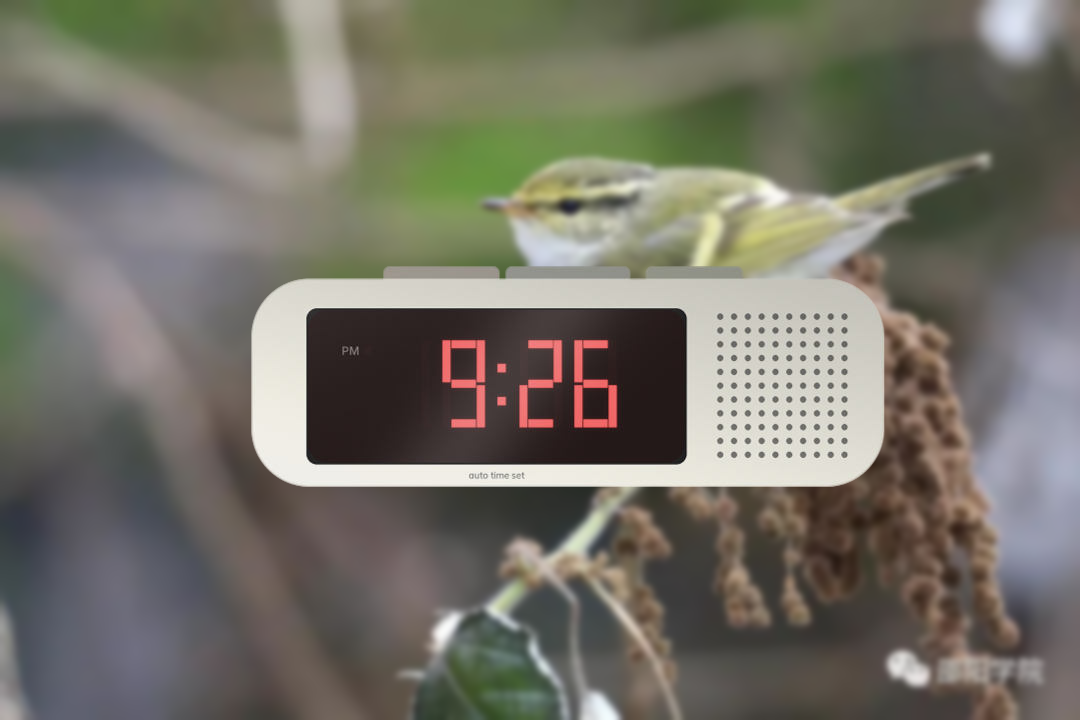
{"hour": 9, "minute": 26}
